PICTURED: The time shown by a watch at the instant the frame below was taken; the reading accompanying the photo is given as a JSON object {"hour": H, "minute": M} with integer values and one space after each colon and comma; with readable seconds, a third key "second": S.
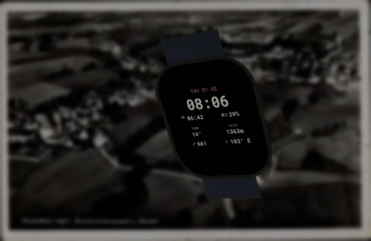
{"hour": 8, "minute": 6}
